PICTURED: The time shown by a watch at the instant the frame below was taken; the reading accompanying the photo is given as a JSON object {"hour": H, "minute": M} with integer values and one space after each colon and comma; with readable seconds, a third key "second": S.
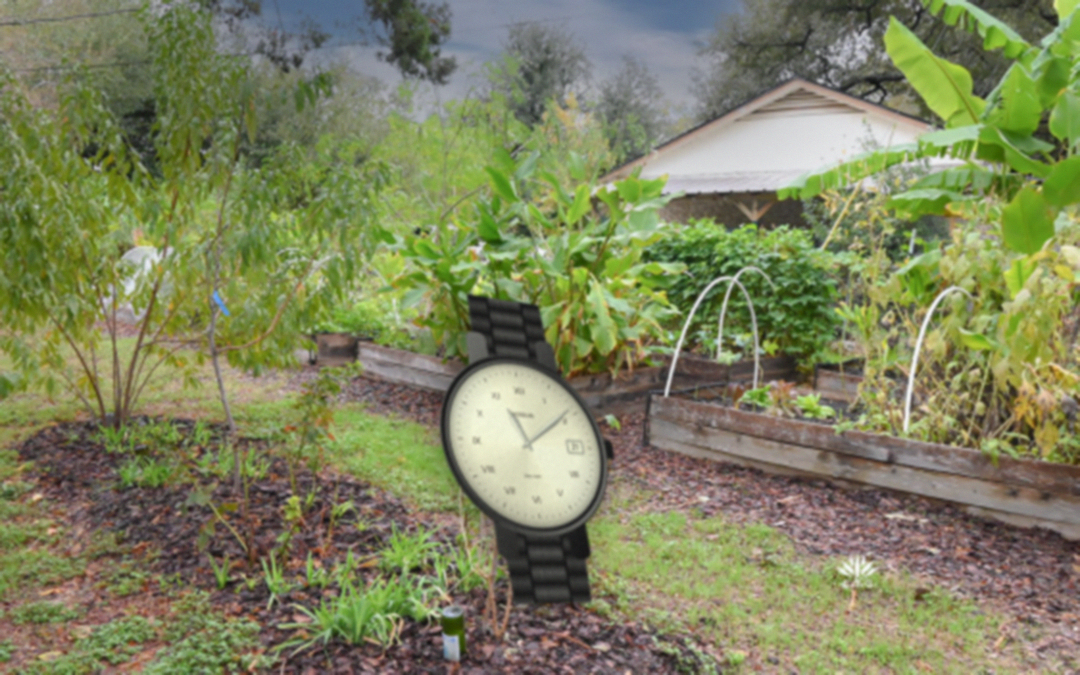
{"hour": 11, "minute": 9}
